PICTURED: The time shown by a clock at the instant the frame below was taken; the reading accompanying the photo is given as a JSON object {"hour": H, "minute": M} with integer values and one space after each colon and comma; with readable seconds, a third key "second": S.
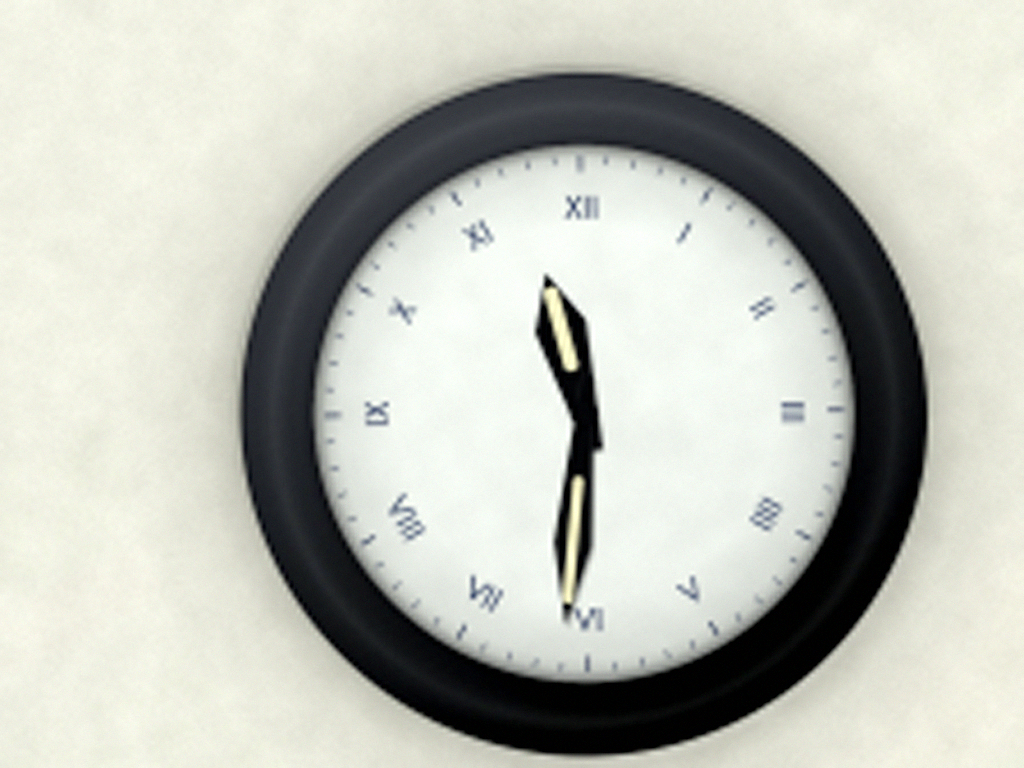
{"hour": 11, "minute": 31}
